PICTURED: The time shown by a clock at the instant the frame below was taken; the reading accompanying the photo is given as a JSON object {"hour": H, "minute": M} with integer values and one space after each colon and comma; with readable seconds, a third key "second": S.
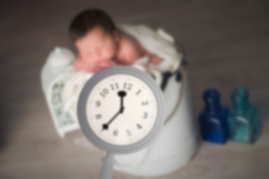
{"hour": 11, "minute": 35}
